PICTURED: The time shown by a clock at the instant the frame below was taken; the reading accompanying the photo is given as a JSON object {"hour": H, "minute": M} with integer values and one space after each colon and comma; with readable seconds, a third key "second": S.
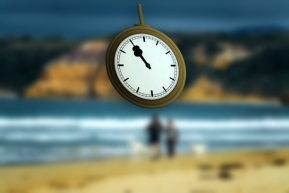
{"hour": 10, "minute": 55}
